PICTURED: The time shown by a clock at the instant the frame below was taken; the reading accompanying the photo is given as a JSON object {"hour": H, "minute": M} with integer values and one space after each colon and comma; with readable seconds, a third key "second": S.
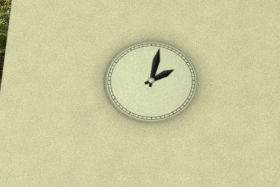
{"hour": 2, "minute": 2}
